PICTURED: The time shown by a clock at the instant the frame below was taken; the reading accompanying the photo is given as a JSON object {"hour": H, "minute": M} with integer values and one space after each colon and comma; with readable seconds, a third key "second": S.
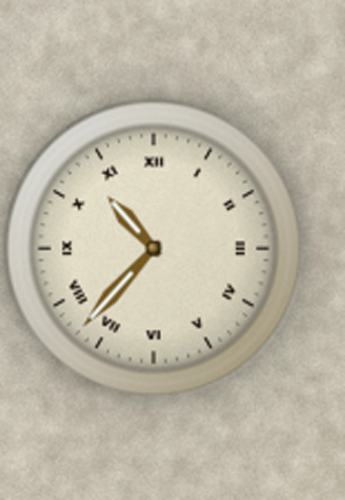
{"hour": 10, "minute": 37}
